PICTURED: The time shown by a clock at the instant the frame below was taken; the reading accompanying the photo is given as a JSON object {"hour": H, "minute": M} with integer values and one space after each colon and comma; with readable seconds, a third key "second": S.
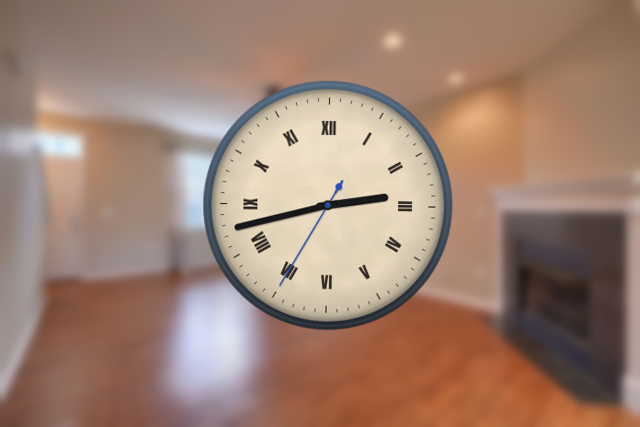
{"hour": 2, "minute": 42, "second": 35}
